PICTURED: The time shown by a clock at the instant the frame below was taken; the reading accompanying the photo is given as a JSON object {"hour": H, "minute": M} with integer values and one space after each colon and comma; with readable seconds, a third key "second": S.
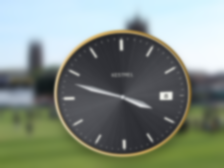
{"hour": 3, "minute": 48}
